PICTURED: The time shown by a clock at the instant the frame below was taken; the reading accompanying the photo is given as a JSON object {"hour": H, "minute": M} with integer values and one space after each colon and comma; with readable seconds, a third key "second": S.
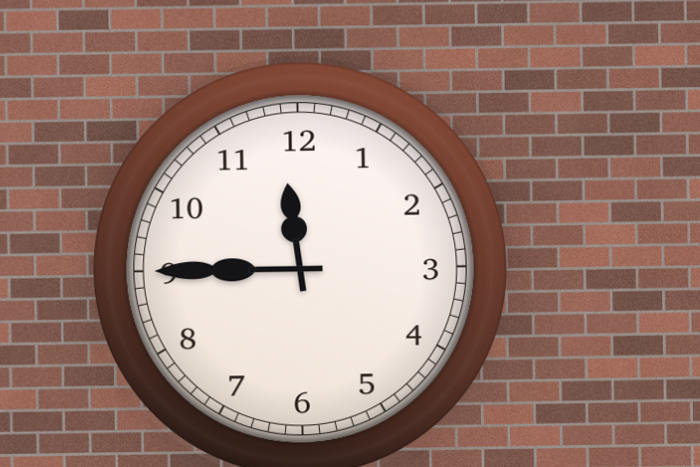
{"hour": 11, "minute": 45}
